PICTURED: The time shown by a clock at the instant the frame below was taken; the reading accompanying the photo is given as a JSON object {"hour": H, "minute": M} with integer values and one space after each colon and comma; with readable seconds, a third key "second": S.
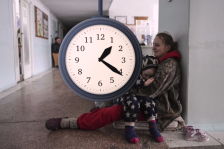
{"hour": 1, "minute": 21}
